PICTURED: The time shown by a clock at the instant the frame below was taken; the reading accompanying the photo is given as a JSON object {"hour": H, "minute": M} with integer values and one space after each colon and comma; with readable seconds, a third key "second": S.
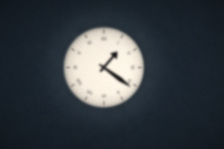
{"hour": 1, "minute": 21}
